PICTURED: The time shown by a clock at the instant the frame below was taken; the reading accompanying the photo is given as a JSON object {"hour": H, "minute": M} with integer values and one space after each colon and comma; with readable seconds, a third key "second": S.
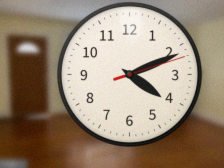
{"hour": 4, "minute": 11, "second": 12}
